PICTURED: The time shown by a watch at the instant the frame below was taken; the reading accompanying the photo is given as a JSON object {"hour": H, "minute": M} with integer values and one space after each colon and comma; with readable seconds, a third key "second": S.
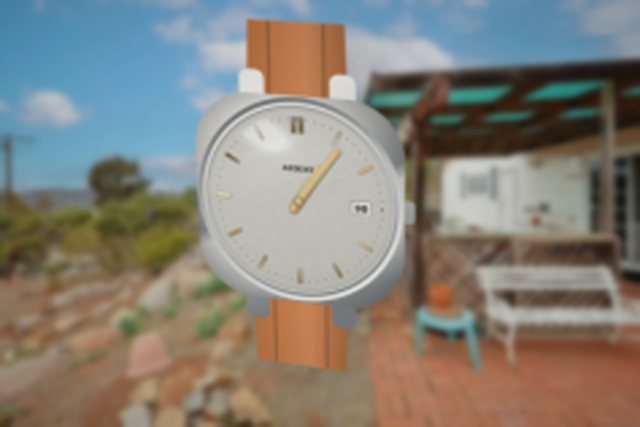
{"hour": 1, "minute": 6}
